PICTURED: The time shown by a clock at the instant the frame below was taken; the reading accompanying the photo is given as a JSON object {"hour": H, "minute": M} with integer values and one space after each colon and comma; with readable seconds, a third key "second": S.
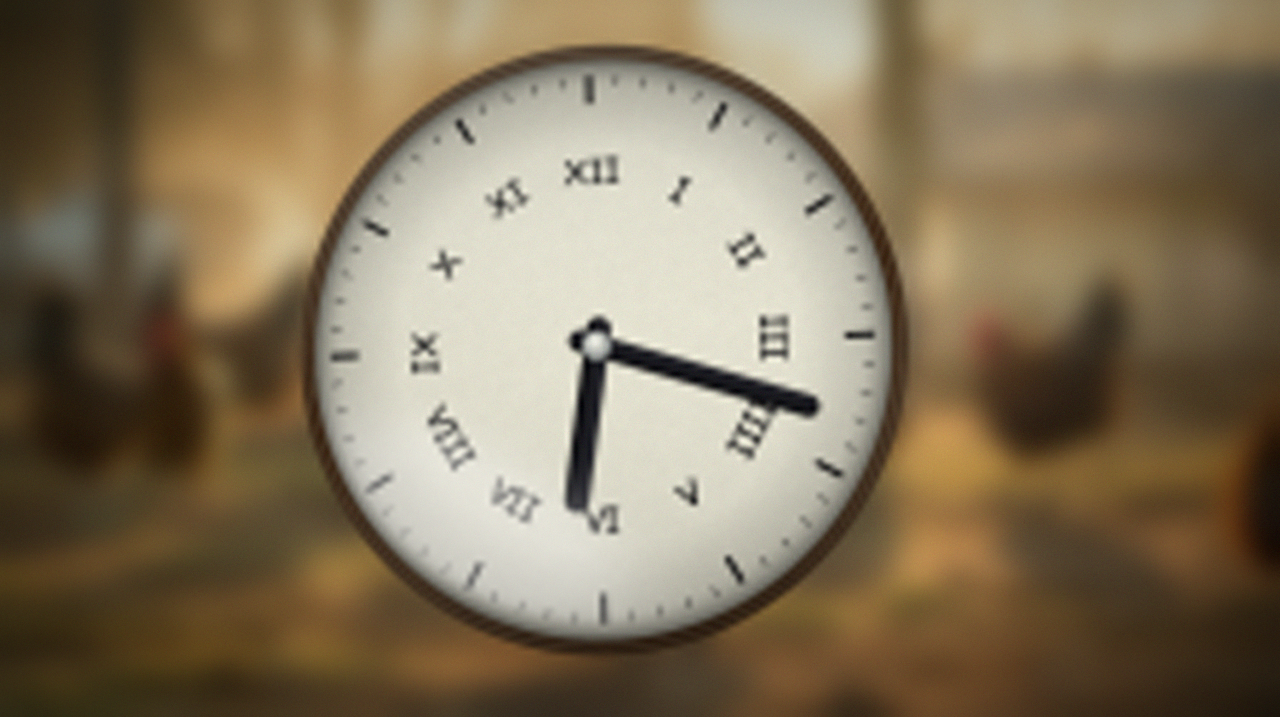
{"hour": 6, "minute": 18}
